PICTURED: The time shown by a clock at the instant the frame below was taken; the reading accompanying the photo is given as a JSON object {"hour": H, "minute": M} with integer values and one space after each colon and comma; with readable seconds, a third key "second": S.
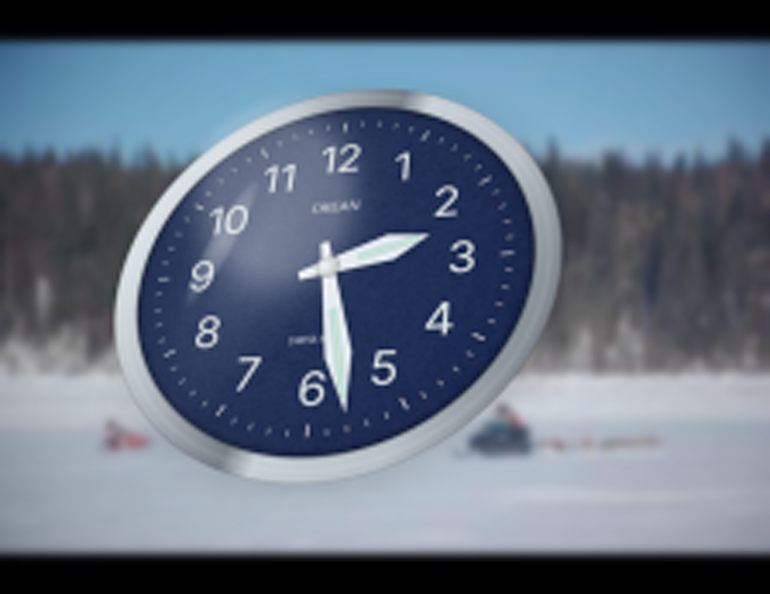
{"hour": 2, "minute": 28}
